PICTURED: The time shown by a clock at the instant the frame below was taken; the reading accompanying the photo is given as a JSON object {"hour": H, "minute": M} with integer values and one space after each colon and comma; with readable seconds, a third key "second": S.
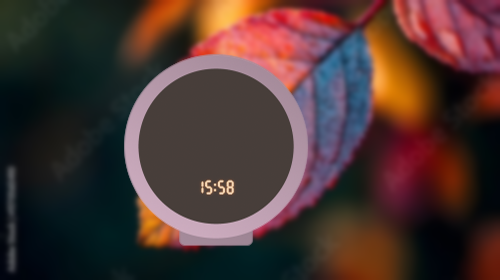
{"hour": 15, "minute": 58}
